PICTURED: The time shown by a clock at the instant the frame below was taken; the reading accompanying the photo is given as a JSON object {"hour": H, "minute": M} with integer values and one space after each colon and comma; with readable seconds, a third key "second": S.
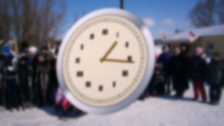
{"hour": 1, "minute": 16}
